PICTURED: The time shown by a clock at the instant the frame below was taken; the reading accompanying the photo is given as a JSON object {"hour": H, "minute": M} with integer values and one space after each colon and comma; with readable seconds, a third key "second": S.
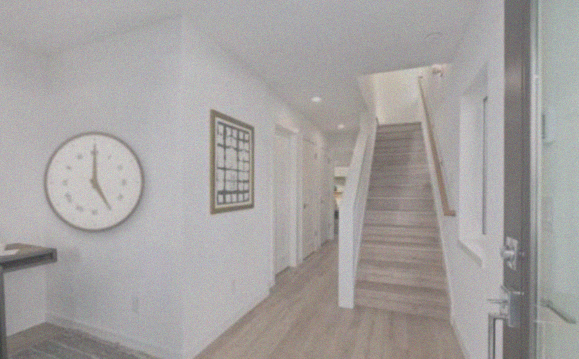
{"hour": 5, "minute": 0}
